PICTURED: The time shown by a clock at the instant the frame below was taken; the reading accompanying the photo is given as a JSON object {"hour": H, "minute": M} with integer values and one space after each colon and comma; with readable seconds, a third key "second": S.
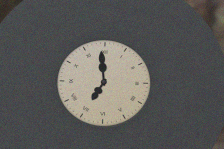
{"hour": 6, "minute": 59}
